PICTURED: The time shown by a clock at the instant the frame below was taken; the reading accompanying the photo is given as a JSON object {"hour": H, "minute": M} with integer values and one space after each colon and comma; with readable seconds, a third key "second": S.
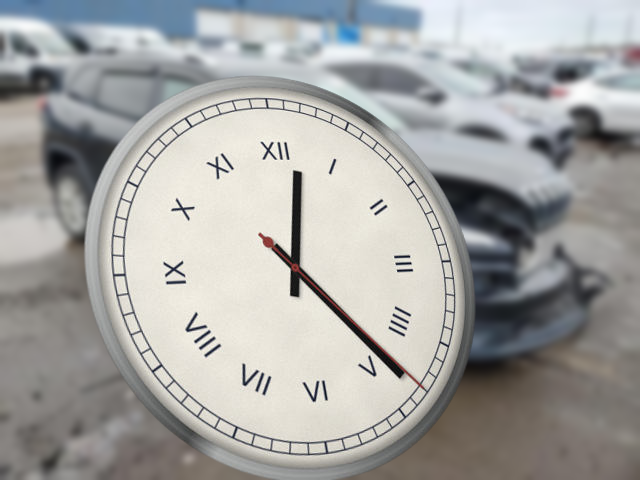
{"hour": 12, "minute": 23, "second": 23}
